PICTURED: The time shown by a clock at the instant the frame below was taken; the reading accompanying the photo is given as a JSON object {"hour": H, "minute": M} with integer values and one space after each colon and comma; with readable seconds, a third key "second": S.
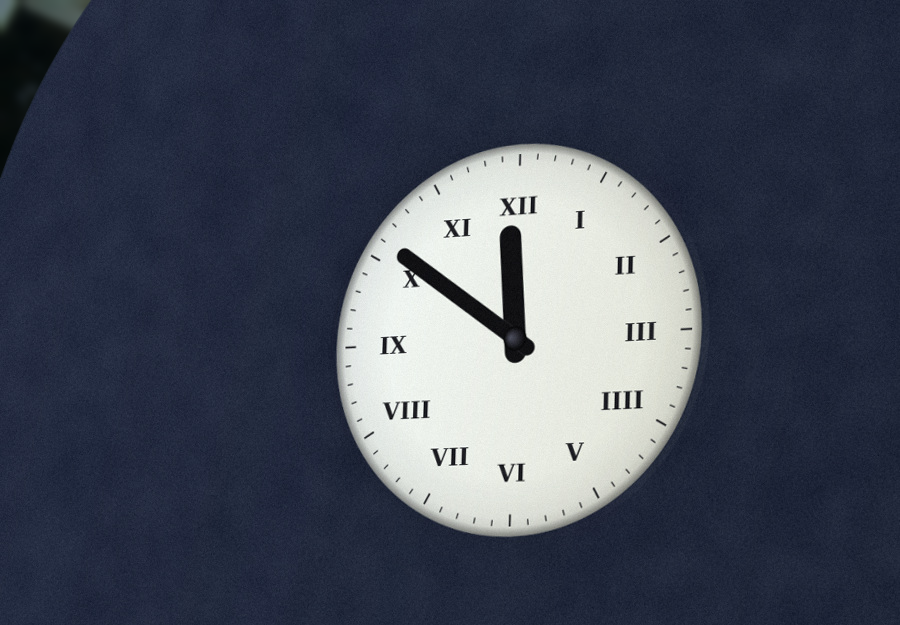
{"hour": 11, "minute": 51}
